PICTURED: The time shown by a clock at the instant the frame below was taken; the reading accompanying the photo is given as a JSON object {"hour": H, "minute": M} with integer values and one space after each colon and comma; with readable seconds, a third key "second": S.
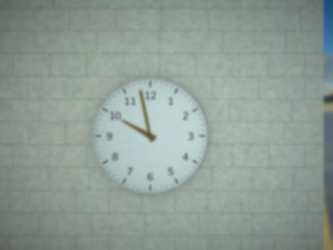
{"hour": 9, "minute": 58}
